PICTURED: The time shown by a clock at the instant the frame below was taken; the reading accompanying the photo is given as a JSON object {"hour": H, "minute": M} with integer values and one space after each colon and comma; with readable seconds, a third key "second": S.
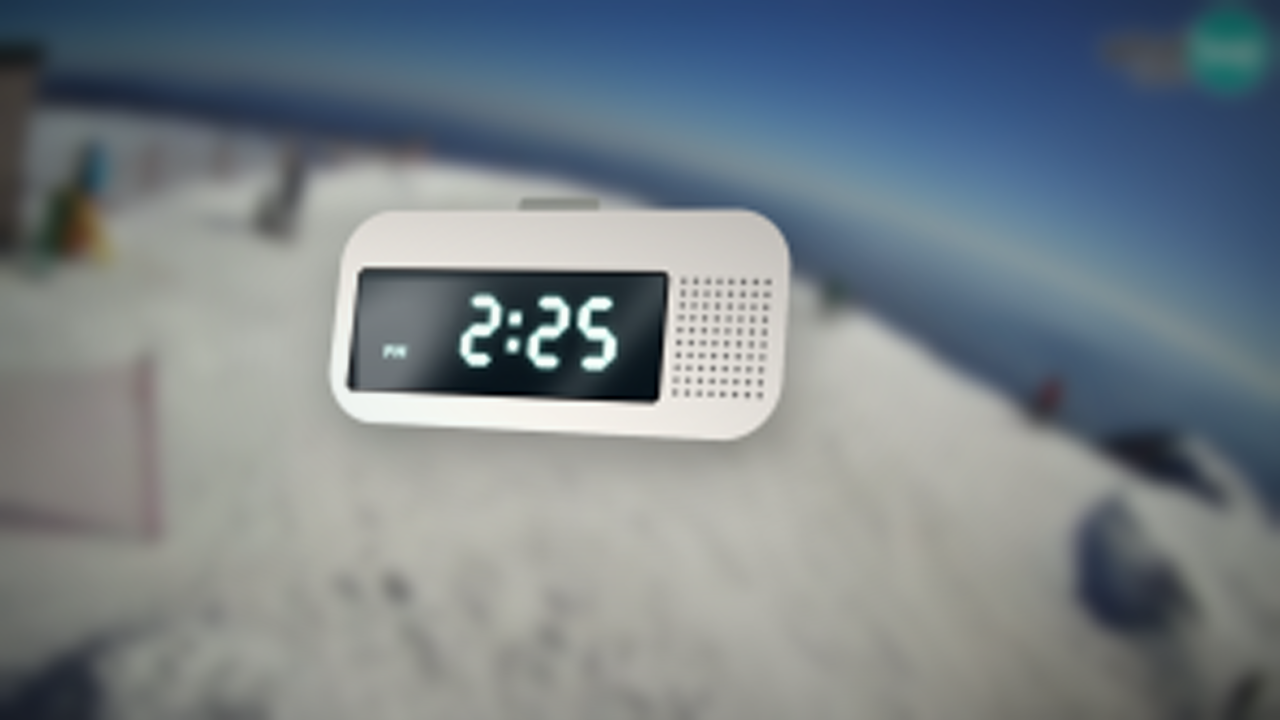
{"hour": 2, "minute": 25}
